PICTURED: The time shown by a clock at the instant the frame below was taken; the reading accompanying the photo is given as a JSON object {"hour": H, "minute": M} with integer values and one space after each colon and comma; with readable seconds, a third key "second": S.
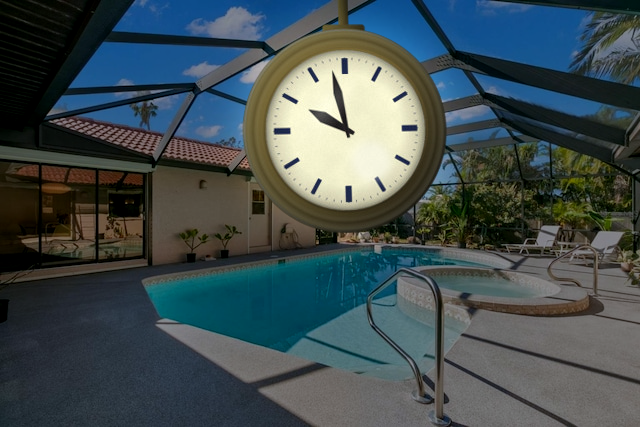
{"hour": 9, "minute": 58}
